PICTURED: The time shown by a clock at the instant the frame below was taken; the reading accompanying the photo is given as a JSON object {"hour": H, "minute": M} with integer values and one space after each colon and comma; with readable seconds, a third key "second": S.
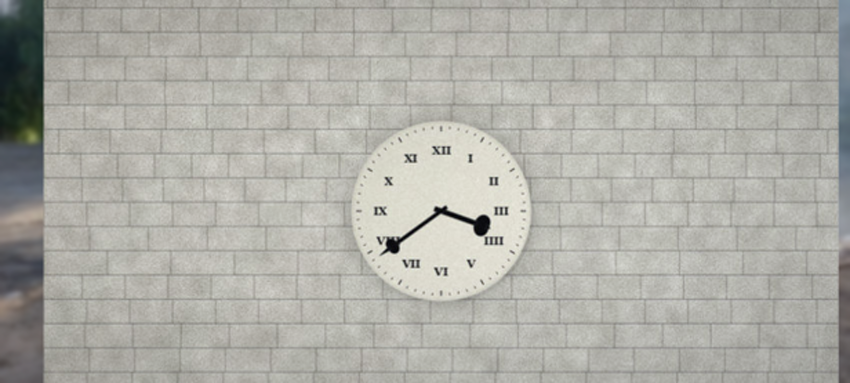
{"hour": 3, "minute": 39}
